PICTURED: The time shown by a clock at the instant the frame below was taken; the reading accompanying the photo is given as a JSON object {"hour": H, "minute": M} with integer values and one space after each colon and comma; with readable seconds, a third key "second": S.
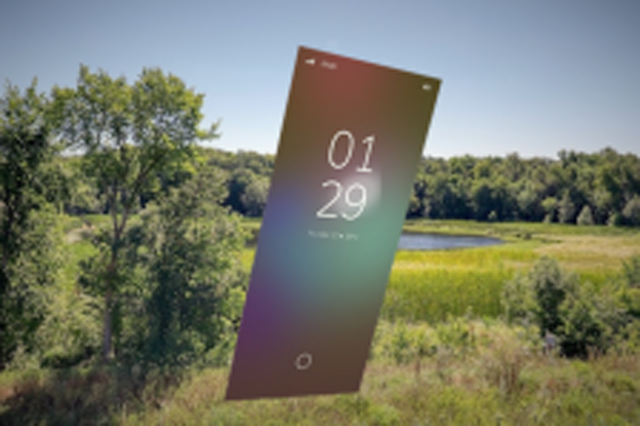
{"hour": 1, "minute": 29}
